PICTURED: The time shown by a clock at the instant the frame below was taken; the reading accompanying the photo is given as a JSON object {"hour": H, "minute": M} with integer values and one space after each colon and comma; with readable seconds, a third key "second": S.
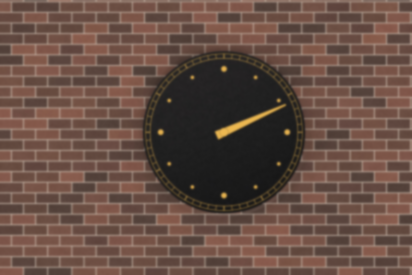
{"hour": 2, "minute": 11}
